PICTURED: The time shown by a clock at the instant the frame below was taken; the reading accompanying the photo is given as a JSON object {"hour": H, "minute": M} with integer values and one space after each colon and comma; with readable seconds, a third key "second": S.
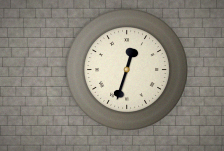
{"hour": 12, "minute": 33}
